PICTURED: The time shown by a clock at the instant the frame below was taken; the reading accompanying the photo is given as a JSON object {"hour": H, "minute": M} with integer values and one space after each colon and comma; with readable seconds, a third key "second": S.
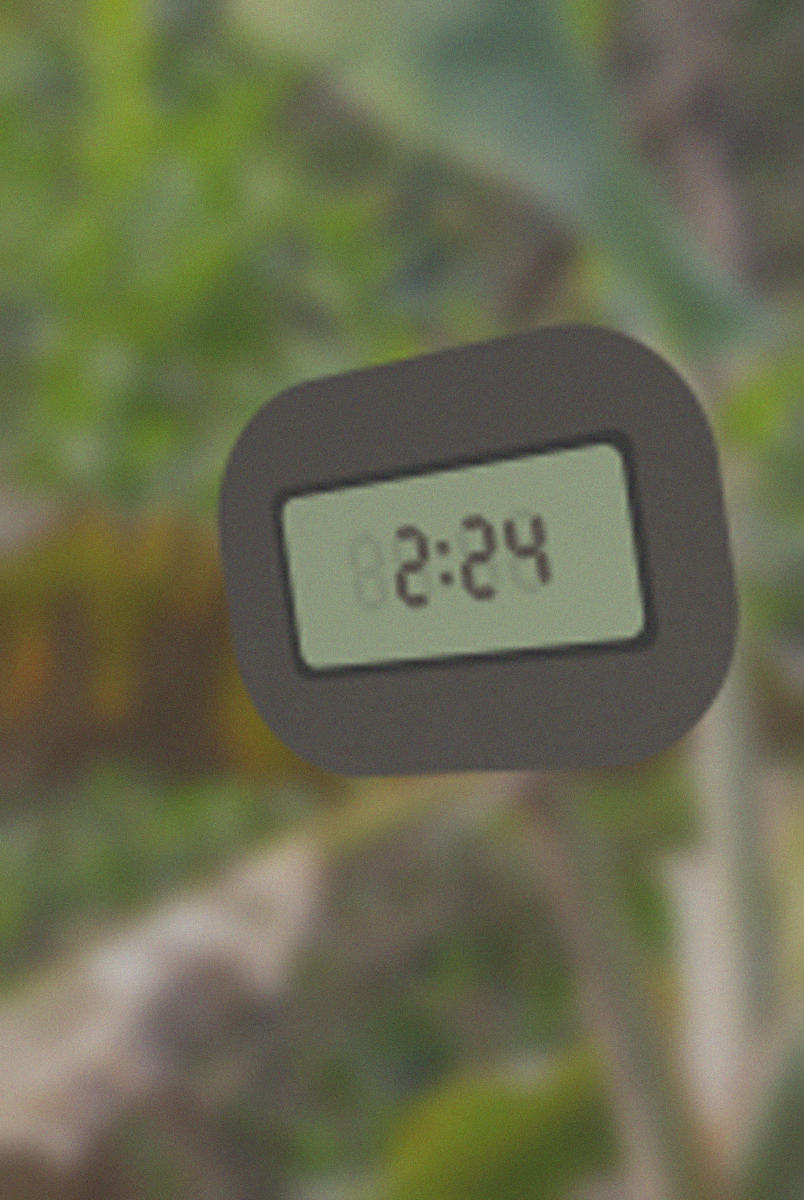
{"hour": 2, "minute": 24}
